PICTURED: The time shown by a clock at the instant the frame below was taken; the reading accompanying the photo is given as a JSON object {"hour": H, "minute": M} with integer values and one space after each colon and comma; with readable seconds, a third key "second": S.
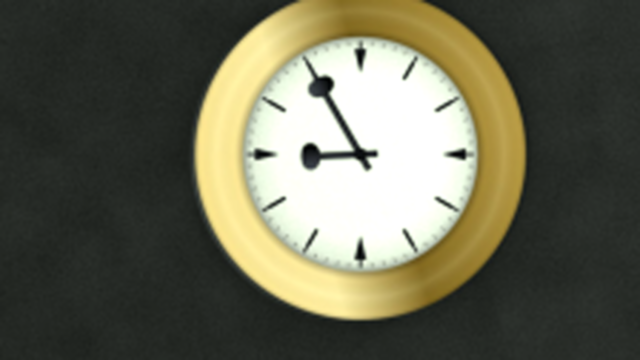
{"hour": 8, "minute": 55}
